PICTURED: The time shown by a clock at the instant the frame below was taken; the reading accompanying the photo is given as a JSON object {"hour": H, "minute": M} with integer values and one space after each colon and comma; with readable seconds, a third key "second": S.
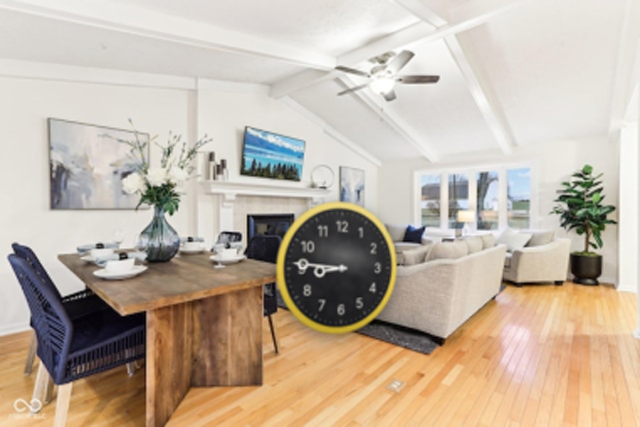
{"hour": 8, "minute": 46}
